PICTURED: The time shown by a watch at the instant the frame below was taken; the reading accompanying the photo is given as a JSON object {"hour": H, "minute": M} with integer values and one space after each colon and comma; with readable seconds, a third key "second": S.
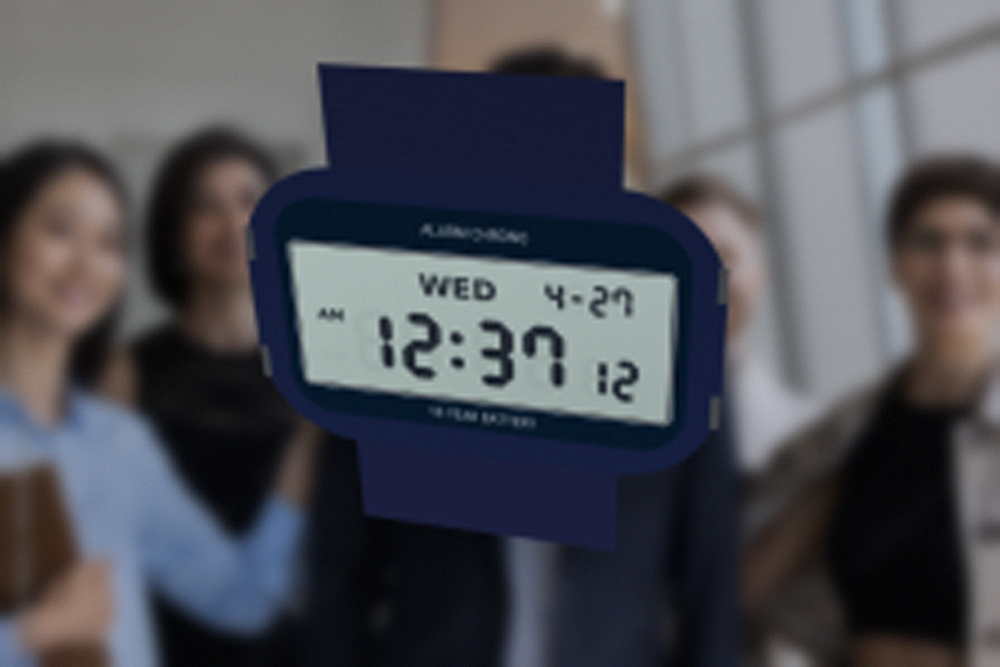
{"hour": 12, "minute": 37, "second": 12}
